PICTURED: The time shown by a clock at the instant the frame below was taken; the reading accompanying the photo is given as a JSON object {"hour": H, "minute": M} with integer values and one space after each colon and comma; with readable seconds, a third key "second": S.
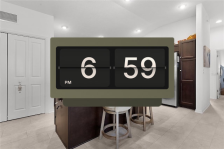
{"hour": 6, "minute": 59}
